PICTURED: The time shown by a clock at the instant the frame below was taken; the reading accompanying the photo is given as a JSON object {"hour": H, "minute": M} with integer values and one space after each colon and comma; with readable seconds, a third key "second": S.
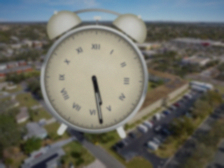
{"hour": 5, "minute": 28}
